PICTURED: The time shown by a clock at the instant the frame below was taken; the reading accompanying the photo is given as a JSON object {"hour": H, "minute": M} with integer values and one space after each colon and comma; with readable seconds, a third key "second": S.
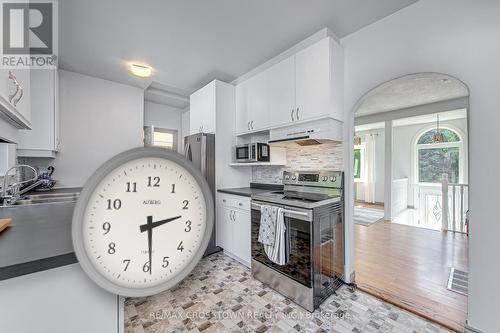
{"hour": 2, "minute": 29}
